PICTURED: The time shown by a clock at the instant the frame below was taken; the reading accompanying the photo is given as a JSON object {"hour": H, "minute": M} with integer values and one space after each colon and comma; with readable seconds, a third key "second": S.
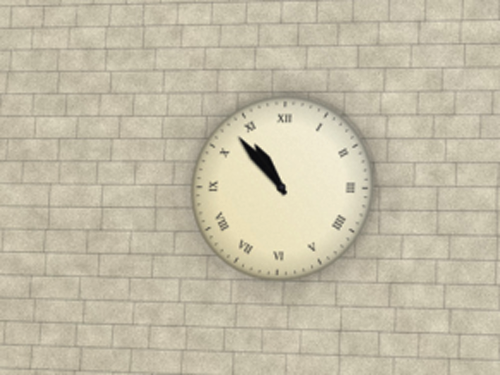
{"hour": 10, "minute": 53}
